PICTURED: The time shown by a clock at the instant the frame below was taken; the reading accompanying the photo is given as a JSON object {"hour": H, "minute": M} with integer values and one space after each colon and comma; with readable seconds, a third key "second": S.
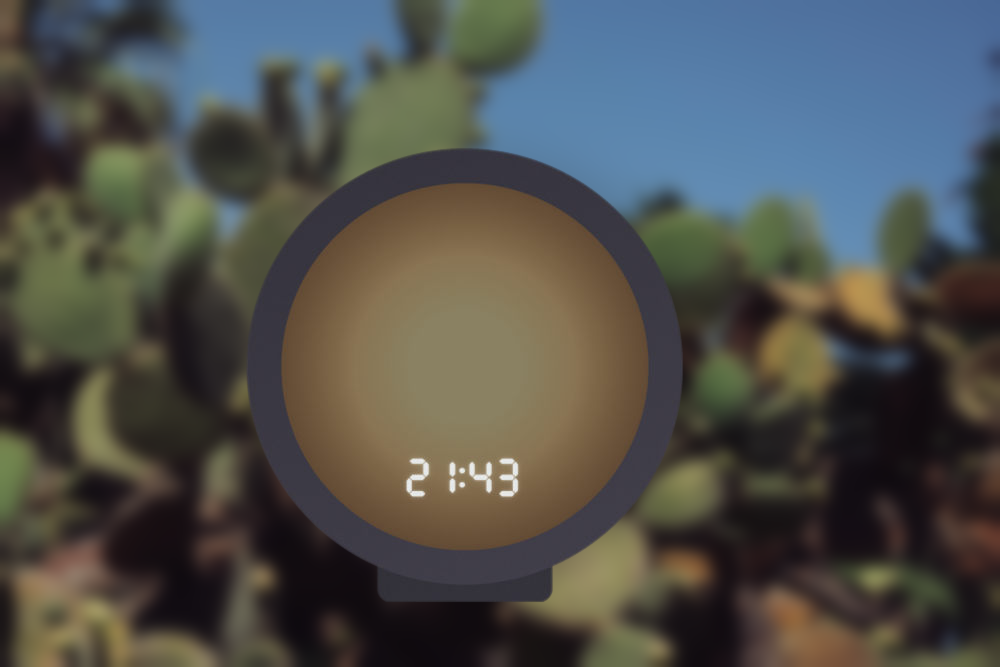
{"hour": 21, "minute": 43}
